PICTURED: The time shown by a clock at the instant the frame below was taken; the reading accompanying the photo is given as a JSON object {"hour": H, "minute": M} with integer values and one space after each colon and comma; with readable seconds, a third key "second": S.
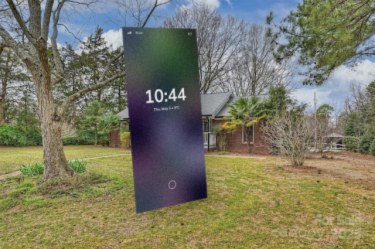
{"hour": 10, "minute": 44}
